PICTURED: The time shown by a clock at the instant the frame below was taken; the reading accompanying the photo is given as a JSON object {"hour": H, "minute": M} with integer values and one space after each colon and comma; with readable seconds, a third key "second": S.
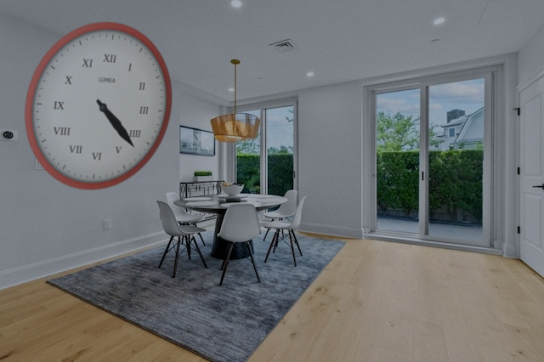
{"hour": 4, "minute": 22}
